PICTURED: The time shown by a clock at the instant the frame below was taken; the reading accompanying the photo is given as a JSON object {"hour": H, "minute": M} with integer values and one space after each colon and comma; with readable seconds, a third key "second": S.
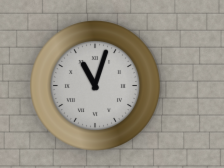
{"hour": 11, "minute": 3}
